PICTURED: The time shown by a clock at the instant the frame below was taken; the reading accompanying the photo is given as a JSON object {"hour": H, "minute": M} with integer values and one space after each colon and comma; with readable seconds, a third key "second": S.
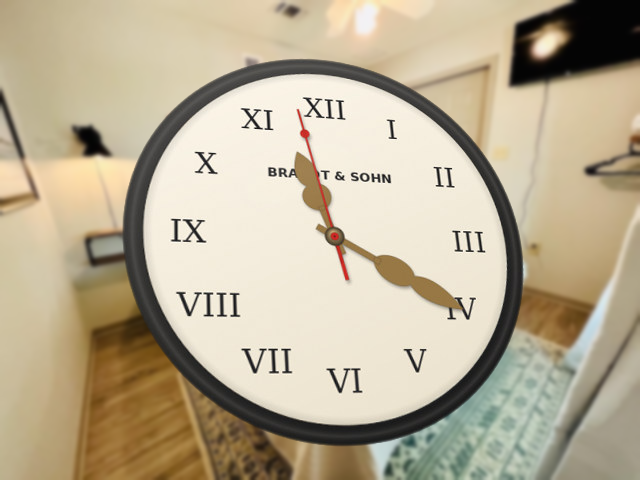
{"hour": 11, "minute": 19, "second": 58}
